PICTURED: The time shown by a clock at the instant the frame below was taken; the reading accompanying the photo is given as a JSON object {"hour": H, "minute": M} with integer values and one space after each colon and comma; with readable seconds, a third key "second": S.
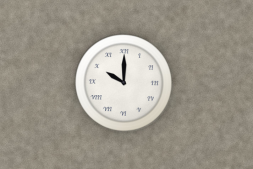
{"hour": 10, "minute": 0}
